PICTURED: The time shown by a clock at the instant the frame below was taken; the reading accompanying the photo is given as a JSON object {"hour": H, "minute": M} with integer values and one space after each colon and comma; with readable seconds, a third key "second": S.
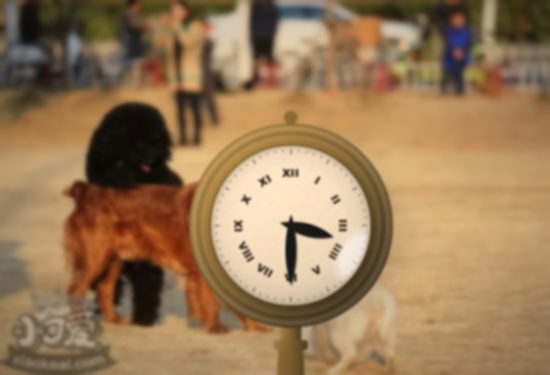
{"hour": 3, "minute": 30}
